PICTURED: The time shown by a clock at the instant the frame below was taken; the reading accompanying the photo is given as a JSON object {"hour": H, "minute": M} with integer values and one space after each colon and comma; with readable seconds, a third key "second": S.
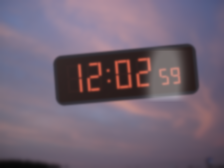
{"hour": 12, "minute": 2, "second": 59}
